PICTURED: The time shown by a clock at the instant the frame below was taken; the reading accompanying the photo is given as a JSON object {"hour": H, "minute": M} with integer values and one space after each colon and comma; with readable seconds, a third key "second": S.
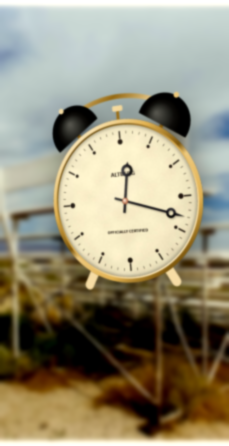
{"hour": 12, "minute": 18}
